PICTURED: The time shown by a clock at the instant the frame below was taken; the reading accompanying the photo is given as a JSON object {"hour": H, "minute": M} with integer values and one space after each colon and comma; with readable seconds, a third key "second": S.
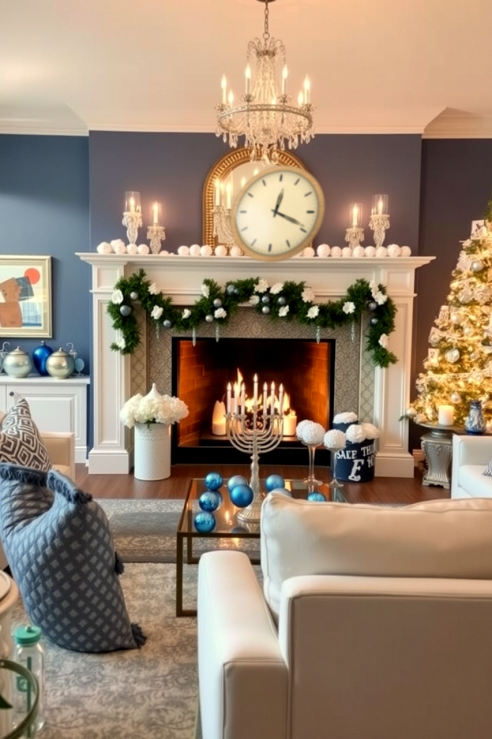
{"hour": 12, "minute": 19}
